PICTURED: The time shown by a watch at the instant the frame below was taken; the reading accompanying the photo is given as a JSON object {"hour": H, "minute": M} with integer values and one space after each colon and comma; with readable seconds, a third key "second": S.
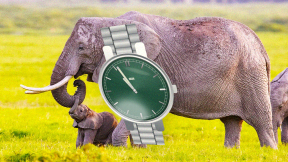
{"hour": 10, "minute": 56}
